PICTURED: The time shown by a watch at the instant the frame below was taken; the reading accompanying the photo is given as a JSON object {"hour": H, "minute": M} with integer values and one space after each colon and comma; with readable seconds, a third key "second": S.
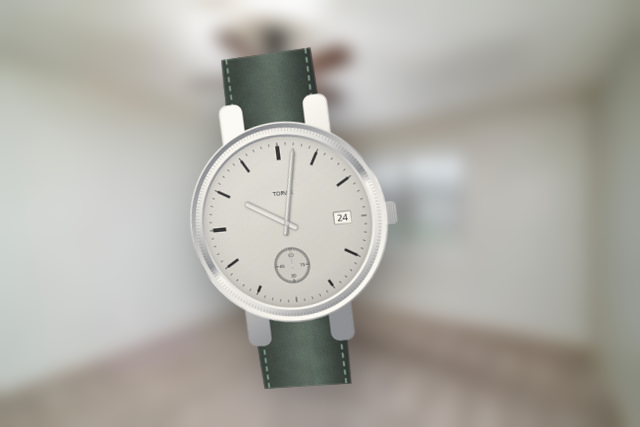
{"hour": 10, "minute": 2}
